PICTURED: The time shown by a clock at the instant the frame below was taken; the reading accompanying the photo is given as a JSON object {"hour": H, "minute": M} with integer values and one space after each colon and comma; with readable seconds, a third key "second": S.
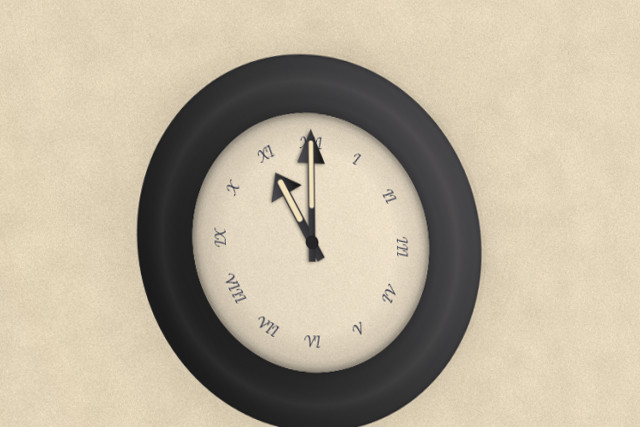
{"hour": 11, "minute": 0}
